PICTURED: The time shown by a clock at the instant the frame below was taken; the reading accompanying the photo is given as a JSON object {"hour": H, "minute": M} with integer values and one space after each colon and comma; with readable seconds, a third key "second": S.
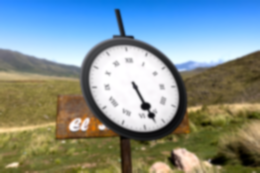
{"hour": 5, "minute": 27}
